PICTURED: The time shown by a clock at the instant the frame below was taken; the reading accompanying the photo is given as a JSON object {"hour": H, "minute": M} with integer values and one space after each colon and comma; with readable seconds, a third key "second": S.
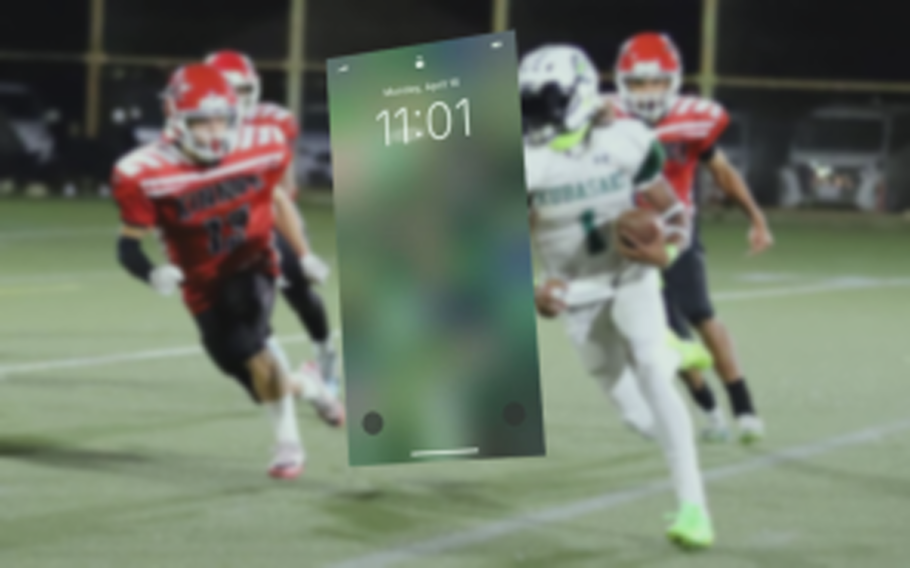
{"hour": 11, "minute": 1}
